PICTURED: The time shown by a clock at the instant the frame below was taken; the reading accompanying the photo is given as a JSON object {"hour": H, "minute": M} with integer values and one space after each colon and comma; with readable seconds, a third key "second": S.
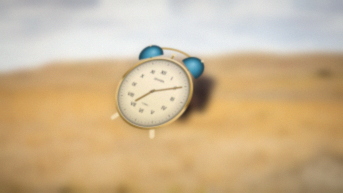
{"hour": 7, "minute": 10}
